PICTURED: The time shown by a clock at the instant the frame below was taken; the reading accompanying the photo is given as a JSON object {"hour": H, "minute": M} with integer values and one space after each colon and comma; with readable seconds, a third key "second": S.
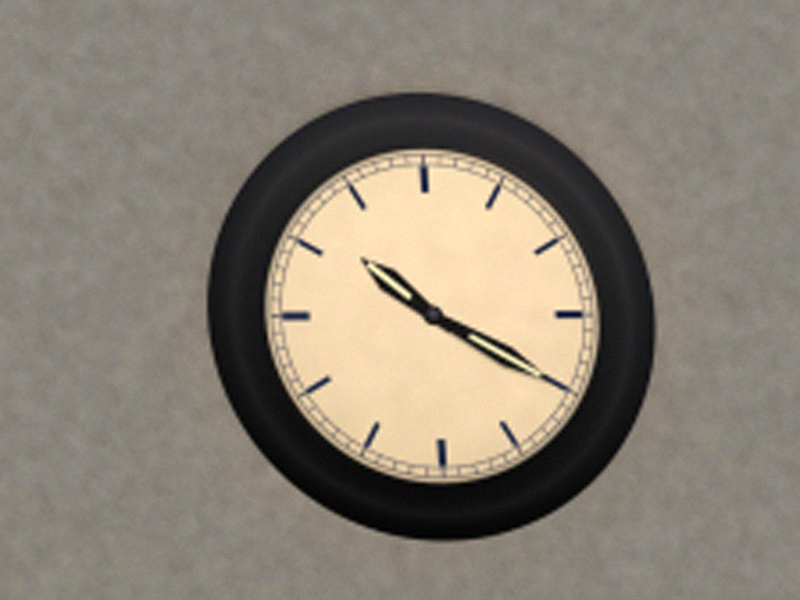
{"hour": 10, "minute": 20}
